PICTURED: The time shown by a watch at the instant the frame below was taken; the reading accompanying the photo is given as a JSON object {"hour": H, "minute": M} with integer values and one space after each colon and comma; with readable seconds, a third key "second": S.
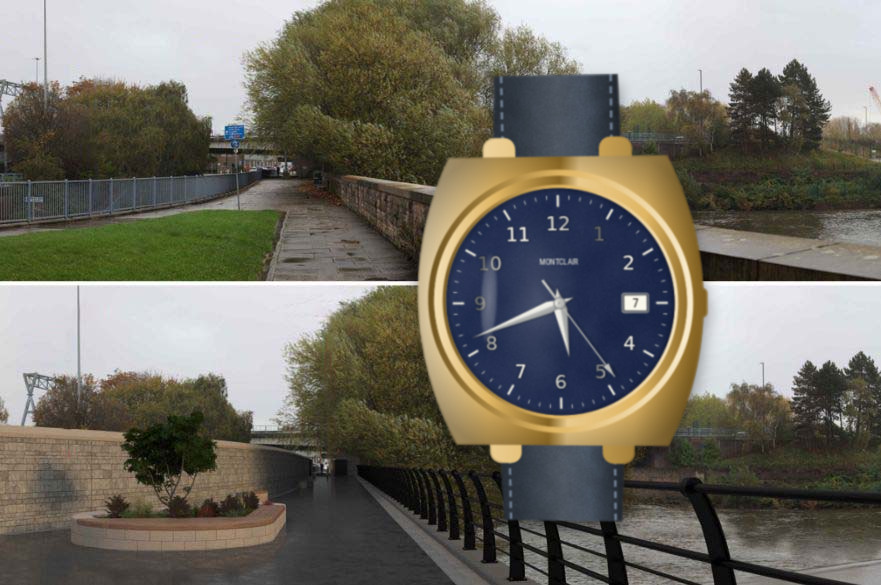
{"hour": 5, "minute": 41, "second": 24}
